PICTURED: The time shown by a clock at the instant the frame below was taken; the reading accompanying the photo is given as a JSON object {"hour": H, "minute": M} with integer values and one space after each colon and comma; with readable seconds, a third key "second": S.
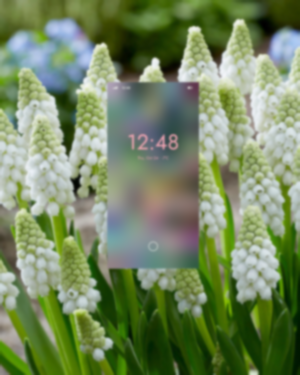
{"hour": 12, "minute": 48}
